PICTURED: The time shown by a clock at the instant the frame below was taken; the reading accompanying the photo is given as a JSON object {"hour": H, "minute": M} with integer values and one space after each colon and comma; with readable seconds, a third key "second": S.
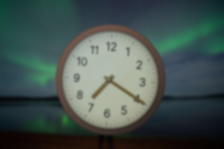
{"hour": 7, "minute": 20}
